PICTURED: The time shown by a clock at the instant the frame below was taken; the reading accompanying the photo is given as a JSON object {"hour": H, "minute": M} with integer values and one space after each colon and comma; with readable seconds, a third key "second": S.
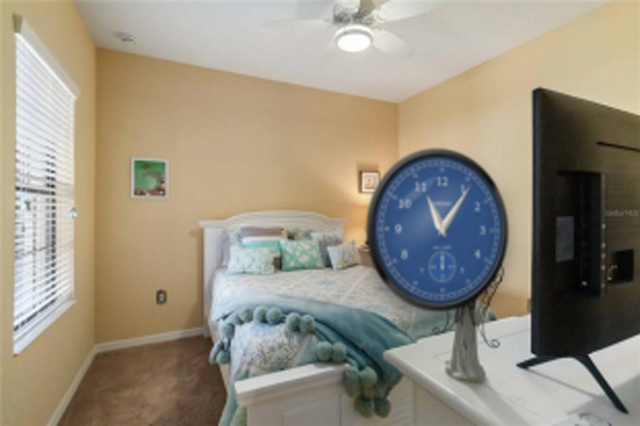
{"hour": 11, "minute": 6}
